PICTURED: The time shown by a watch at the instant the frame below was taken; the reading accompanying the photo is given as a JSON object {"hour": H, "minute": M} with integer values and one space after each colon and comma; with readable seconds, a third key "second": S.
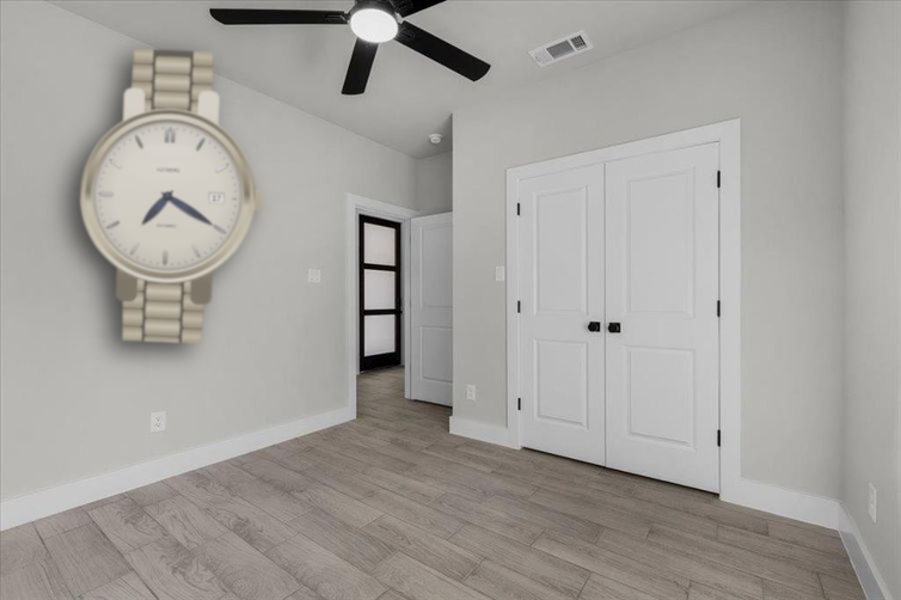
{"hour": 7, "minute": 20}
